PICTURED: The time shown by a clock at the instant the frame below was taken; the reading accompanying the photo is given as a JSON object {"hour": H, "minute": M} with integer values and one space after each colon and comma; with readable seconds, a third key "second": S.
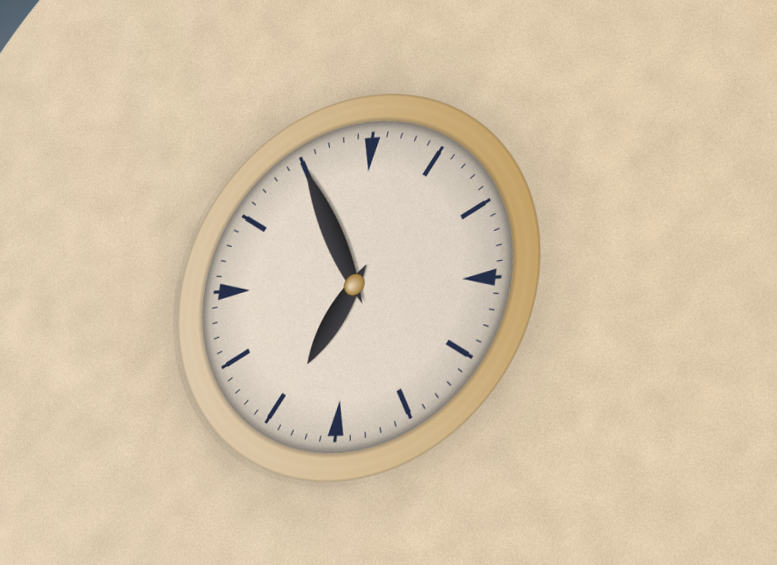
{"hour": 6, "minute": 55}
